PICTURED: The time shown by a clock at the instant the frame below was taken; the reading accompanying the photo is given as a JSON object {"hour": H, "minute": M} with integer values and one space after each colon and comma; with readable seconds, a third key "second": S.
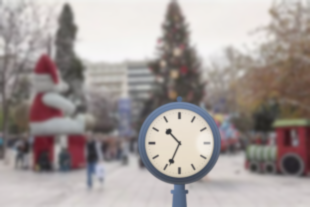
{"hour": 10, "minute": 34}
